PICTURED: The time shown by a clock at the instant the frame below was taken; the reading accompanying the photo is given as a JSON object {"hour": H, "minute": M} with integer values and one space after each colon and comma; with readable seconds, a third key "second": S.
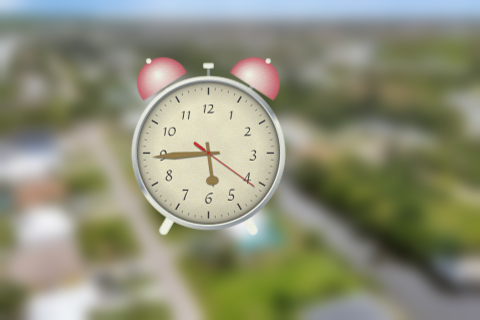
{"hour": 5, "minute": 44, "second": 21}
